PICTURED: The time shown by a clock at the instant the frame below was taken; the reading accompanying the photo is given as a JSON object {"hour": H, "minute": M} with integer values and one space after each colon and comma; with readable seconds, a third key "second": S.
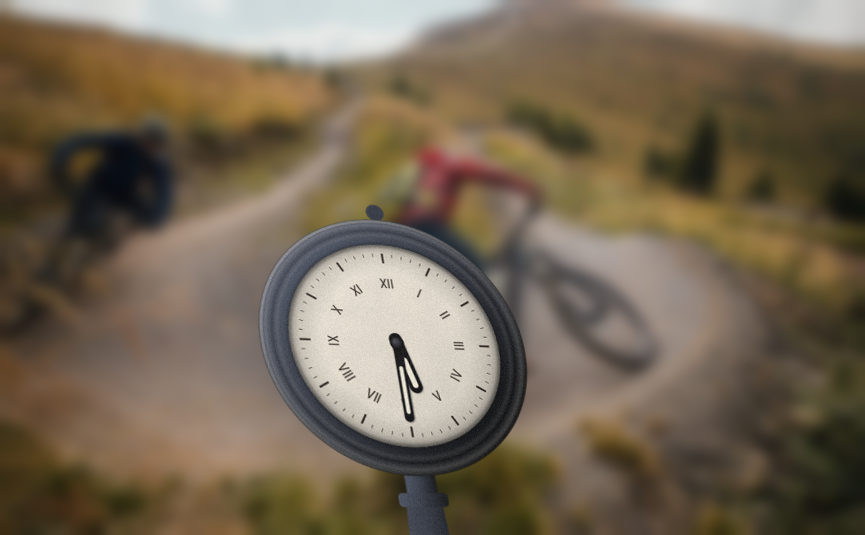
{"hour": 5, "minute": 30}
